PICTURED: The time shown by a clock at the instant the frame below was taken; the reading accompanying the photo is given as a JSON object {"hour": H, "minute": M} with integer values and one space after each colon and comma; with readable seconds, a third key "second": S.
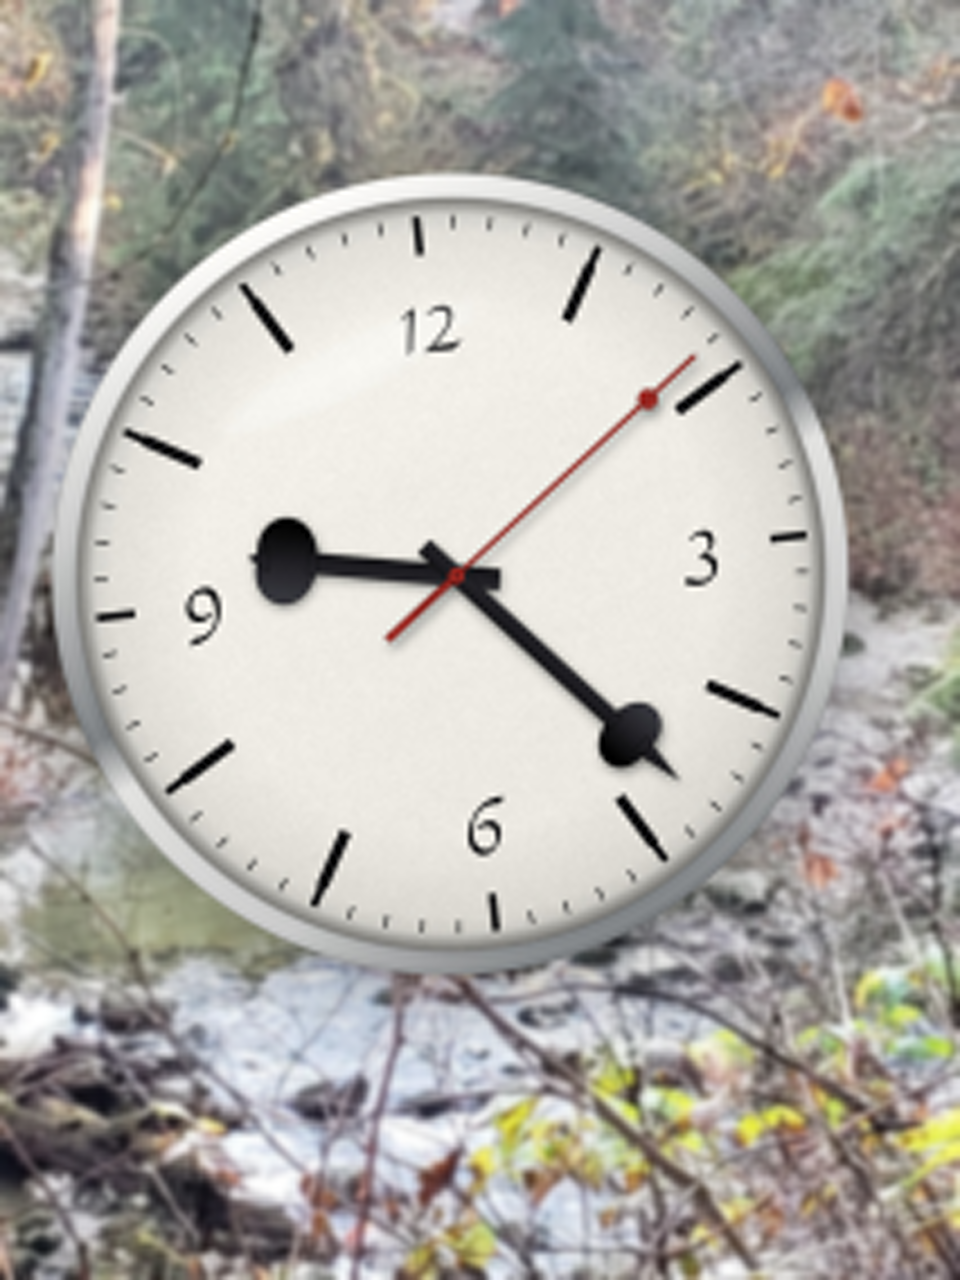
{"hour": 9, "minute": 23, "second": 9}
